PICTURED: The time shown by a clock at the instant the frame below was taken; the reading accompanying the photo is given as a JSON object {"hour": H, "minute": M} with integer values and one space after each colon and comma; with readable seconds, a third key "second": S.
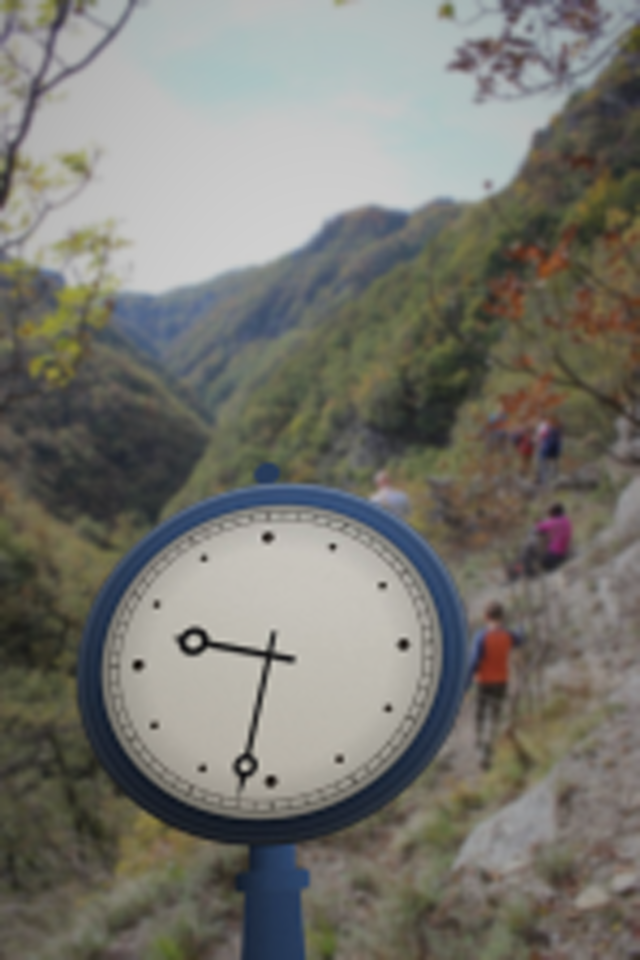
{"hour": 9, "minute": 32}
